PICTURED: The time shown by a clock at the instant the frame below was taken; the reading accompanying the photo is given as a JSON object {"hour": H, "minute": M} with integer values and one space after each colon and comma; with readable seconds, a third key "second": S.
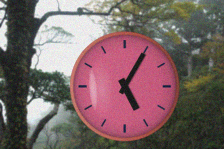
{"hour": 5, "minute": 5}
